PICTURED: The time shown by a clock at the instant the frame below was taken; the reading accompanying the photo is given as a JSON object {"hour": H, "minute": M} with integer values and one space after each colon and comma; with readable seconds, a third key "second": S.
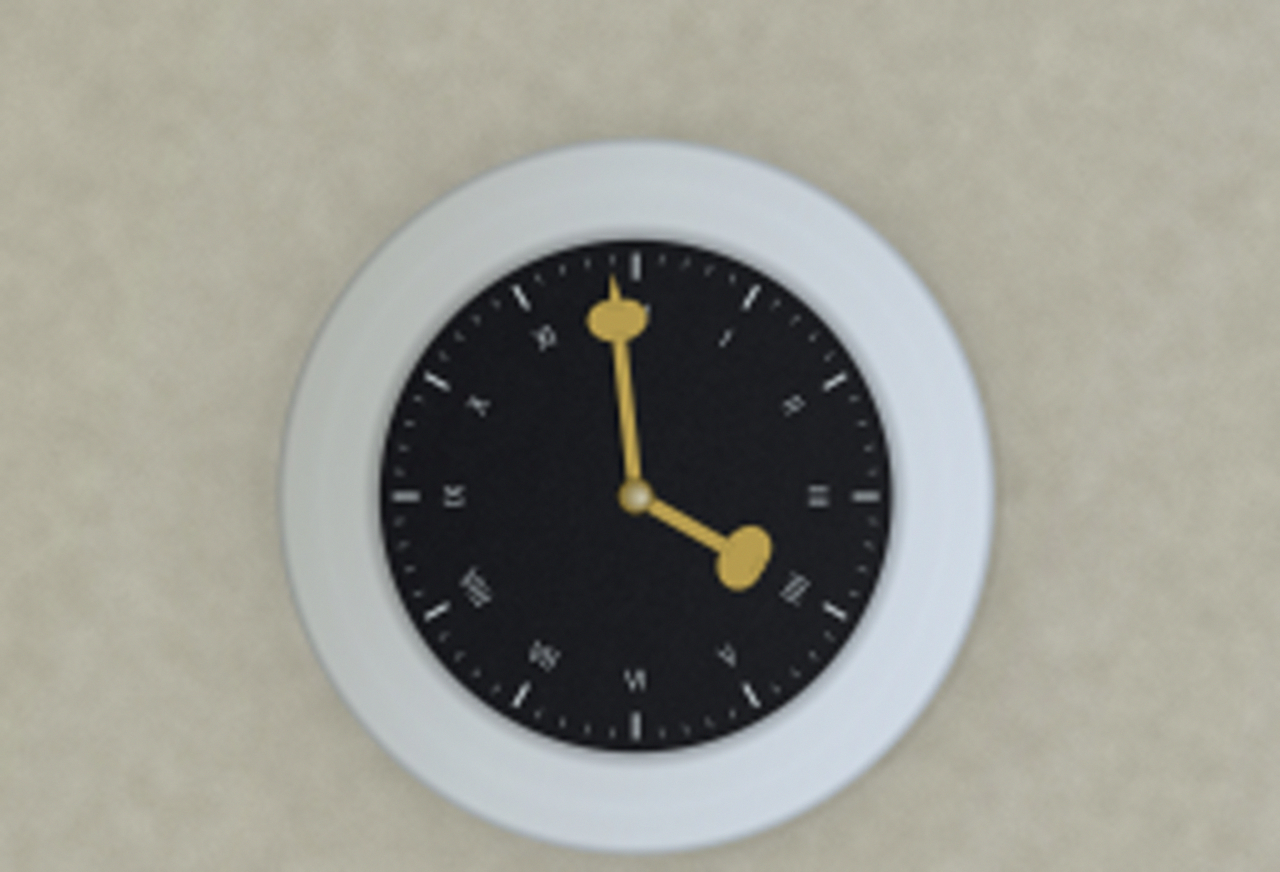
{"hour": 3, "minute": 59}
